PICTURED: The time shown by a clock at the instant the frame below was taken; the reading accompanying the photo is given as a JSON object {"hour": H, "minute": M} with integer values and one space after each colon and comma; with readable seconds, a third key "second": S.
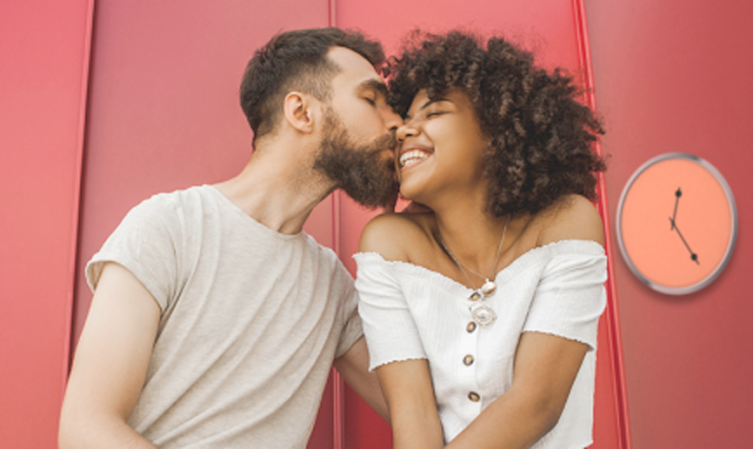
{"hour": 12, "minute": 24}
